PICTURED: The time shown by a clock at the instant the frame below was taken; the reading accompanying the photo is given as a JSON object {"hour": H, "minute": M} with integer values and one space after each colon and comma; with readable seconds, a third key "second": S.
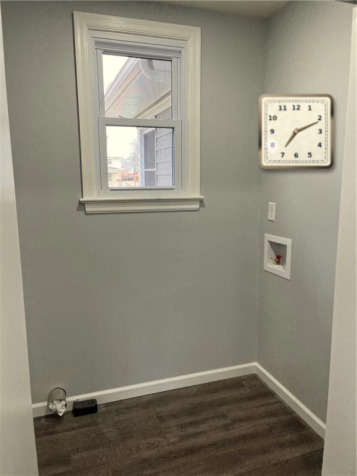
{"hour": 7, "minute": 11}
